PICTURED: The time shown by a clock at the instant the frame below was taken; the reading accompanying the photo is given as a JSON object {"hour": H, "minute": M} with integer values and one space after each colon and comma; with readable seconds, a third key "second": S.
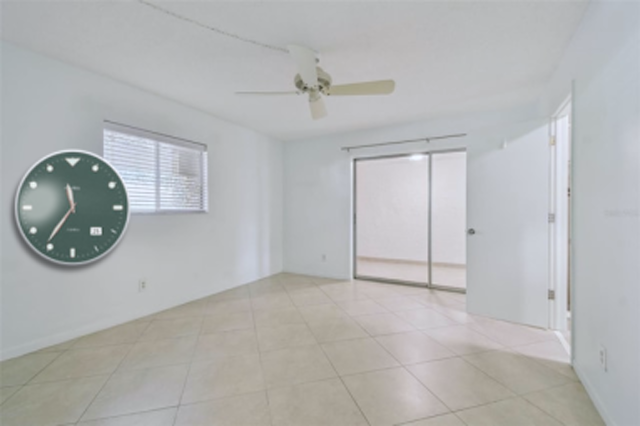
{"hour": 11, "minute": 36}
